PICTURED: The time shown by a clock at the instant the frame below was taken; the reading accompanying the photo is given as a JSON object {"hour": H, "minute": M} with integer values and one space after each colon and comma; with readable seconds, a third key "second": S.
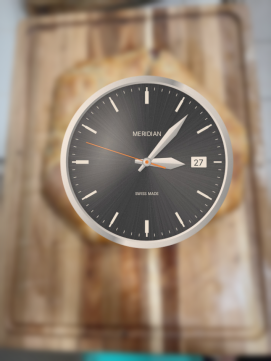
{"hour": 3, "minute": 6, "second": 48}
